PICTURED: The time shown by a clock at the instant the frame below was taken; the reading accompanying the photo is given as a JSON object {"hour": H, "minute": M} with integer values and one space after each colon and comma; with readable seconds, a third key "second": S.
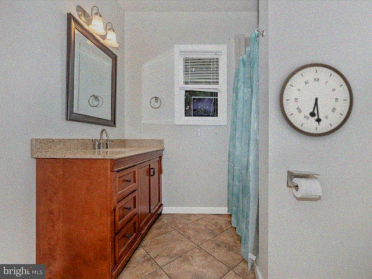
{"hour": 6, "minute": 29}
